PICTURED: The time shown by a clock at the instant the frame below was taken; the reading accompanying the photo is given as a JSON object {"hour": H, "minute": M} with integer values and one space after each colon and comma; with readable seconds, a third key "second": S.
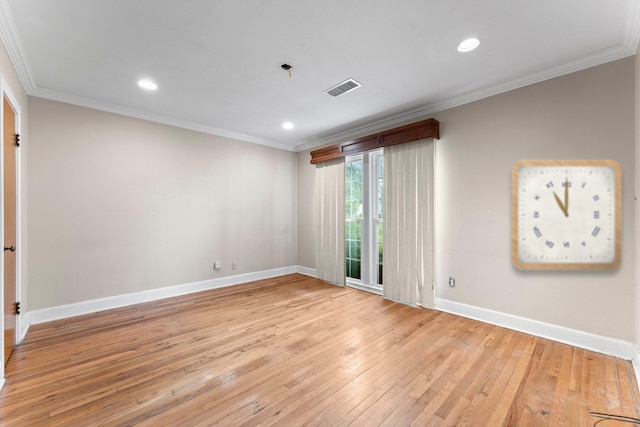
{"hour": 11, "minute": 0}
